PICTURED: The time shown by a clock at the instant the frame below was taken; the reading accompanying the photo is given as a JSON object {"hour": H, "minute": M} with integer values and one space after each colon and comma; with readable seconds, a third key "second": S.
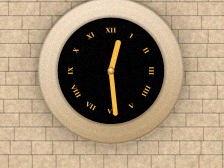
{"hour": 12, "minute": 29}
